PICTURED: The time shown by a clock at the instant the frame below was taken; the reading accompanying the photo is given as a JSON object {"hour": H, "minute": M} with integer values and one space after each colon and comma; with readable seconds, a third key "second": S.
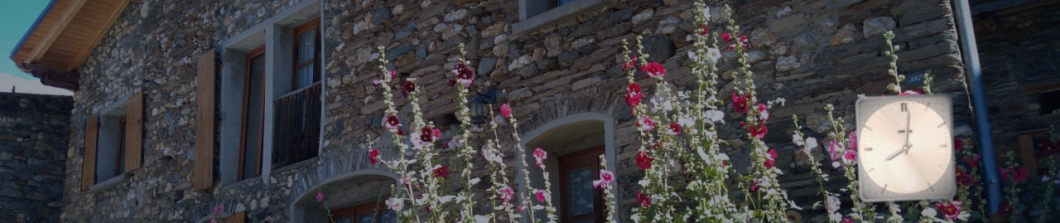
{"hour": 8, "minute": 1}
